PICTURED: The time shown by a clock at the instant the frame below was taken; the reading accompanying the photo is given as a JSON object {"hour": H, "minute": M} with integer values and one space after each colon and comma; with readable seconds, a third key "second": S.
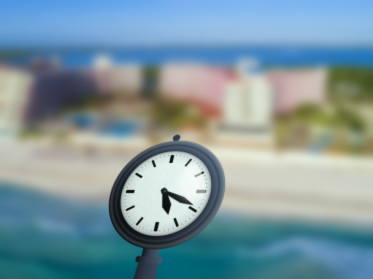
{"hour": 5, "minute": 19}
